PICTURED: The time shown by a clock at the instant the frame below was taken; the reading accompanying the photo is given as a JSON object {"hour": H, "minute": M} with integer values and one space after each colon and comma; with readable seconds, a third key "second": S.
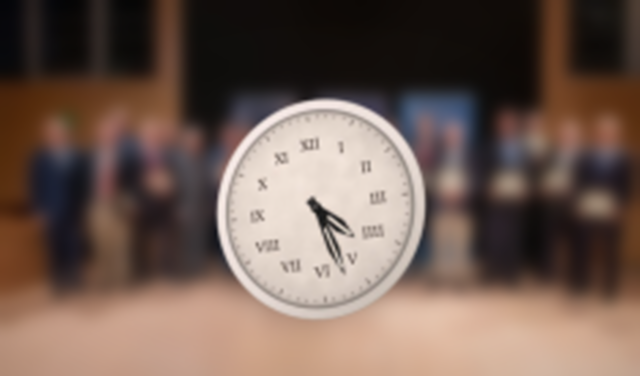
{"hour": 4, "minute": 27}
